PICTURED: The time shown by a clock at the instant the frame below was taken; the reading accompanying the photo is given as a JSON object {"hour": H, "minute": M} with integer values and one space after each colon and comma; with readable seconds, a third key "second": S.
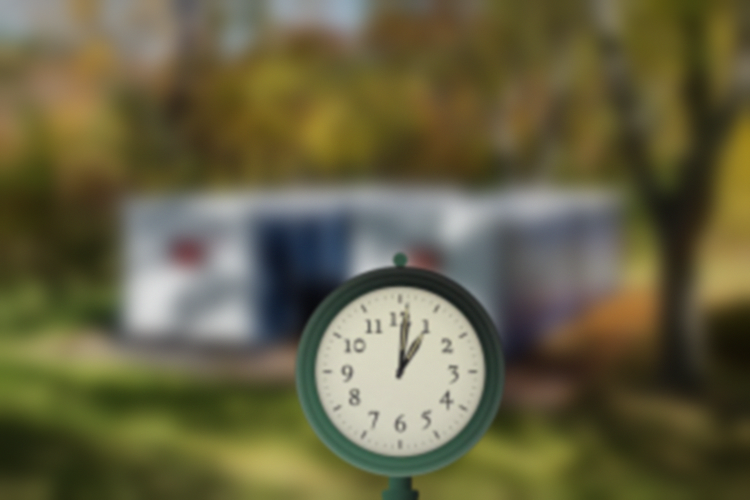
{"hour": 1, "minute": 1}
